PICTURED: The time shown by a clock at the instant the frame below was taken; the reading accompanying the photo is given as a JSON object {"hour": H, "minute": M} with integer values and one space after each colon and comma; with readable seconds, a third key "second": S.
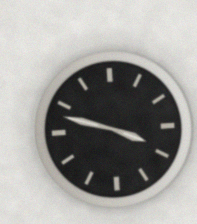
{"hour": 3, "minute": 48}
